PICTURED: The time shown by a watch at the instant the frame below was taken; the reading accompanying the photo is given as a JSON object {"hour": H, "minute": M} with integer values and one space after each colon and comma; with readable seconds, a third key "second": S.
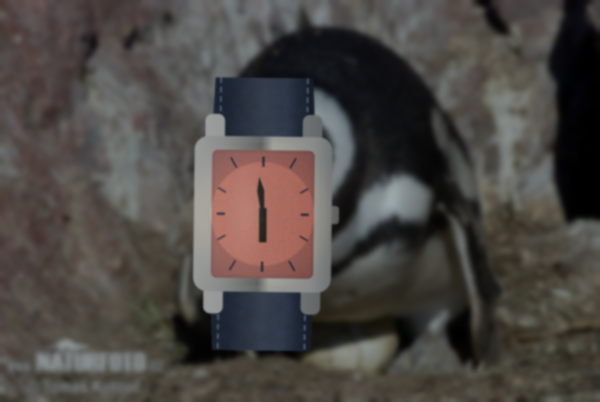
{"hour": 5, "minute": 59}
